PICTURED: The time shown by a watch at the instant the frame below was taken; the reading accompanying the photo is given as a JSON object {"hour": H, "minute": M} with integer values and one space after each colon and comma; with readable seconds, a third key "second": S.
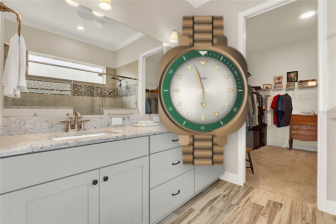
{"hour": 5, "minute": 57}
